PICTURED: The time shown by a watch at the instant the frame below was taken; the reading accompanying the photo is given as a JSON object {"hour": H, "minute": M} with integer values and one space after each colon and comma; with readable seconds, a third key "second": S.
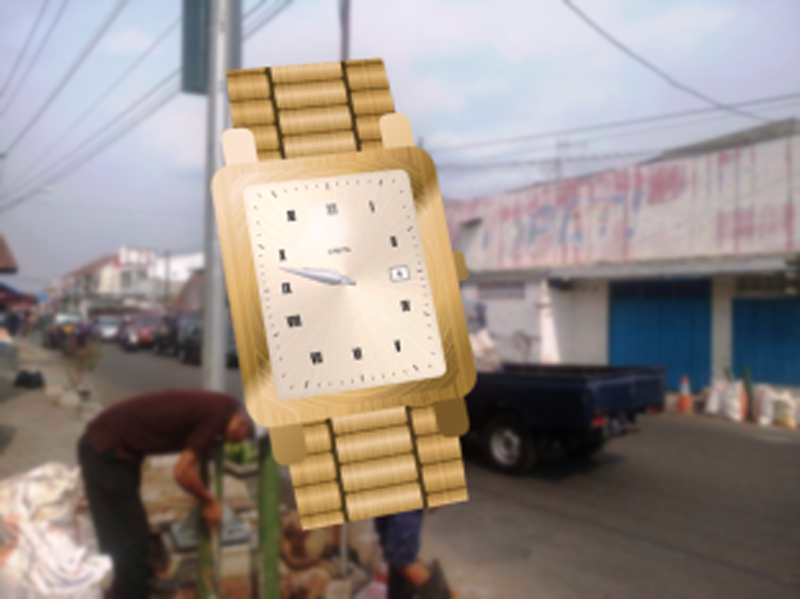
{"hour": 9, "minute": 48}
